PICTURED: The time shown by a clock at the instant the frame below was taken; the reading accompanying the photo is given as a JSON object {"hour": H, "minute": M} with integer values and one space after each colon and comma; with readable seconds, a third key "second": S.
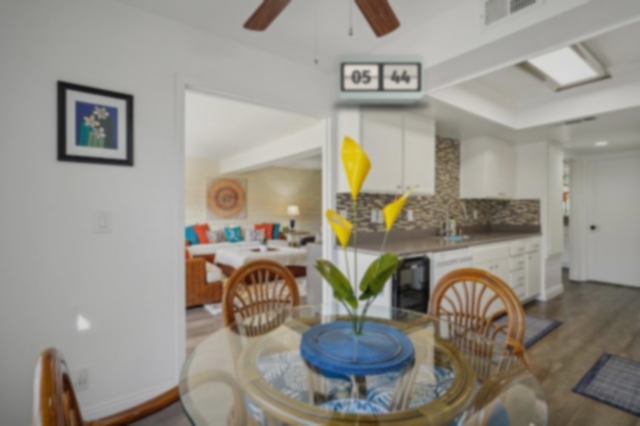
{"hour": 5, "minute": 44}
